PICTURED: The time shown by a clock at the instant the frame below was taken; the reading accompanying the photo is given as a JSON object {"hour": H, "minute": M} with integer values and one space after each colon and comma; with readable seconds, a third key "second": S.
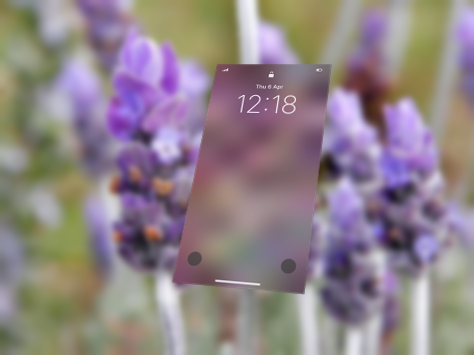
{"hour": 12, "minute": 18}
